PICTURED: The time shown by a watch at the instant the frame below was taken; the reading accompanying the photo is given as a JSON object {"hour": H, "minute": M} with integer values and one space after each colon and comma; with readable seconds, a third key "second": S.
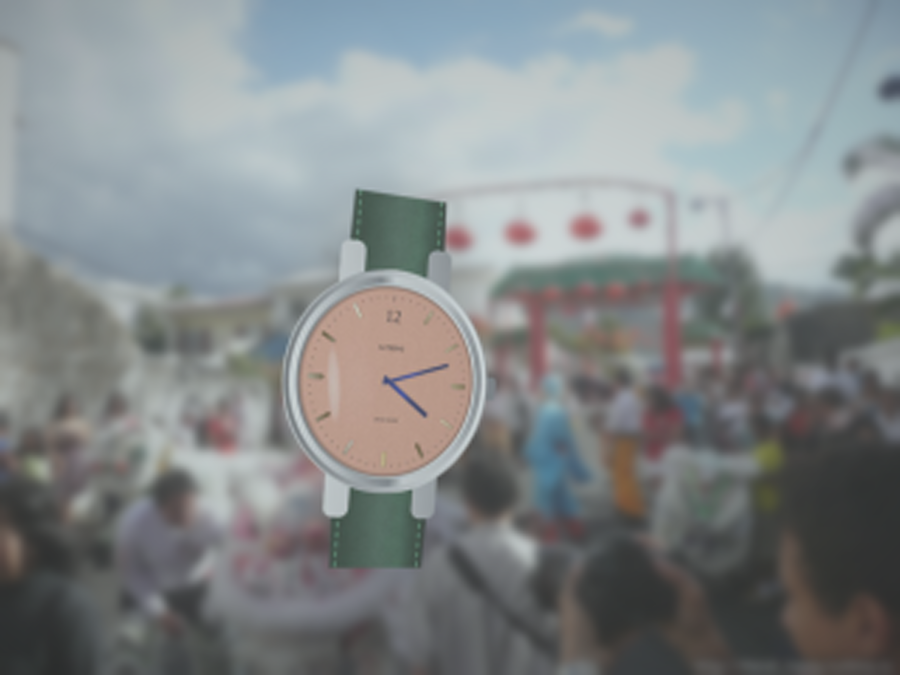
{"hour": 4, "minute": 12}
